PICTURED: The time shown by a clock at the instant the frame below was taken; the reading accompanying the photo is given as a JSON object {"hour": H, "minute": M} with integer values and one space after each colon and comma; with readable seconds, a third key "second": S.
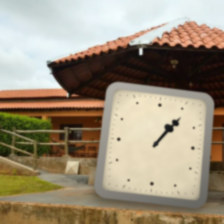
{"hour": 1, "minute": 6}
